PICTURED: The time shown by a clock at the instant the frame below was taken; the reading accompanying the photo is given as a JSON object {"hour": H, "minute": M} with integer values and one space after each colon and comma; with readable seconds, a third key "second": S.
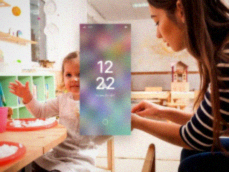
{"hour": 12, "minute": 22}
